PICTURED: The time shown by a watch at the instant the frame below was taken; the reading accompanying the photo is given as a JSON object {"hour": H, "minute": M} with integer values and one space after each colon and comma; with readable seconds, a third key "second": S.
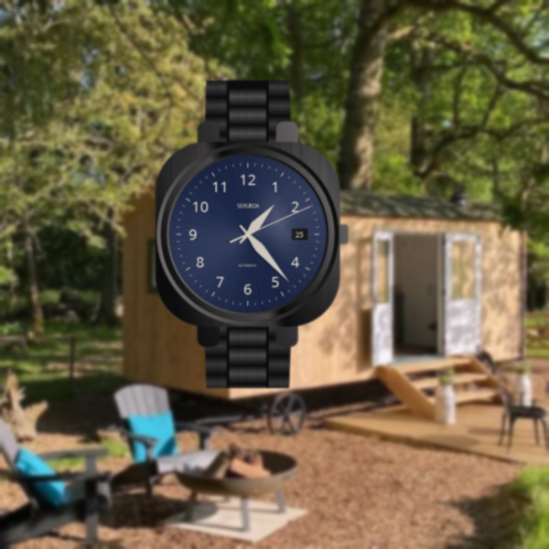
{"hour": 1, "minute": 23, "second": 11}
